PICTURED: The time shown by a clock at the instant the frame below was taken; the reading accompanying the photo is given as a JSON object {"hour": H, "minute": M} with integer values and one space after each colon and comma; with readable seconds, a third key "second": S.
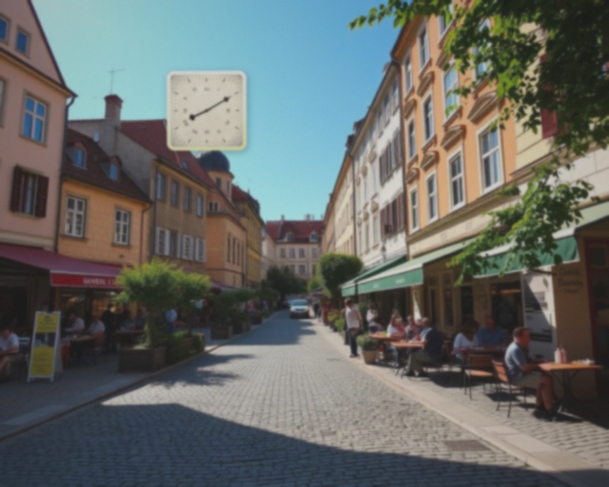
{"hour": 8, "minute": 10}
